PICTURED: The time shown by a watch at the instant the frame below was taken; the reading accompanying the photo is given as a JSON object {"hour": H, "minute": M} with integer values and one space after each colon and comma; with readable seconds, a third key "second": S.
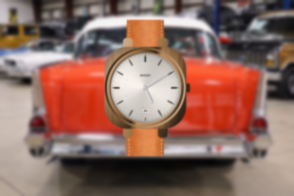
{"hour": 5, "minute": 10}
